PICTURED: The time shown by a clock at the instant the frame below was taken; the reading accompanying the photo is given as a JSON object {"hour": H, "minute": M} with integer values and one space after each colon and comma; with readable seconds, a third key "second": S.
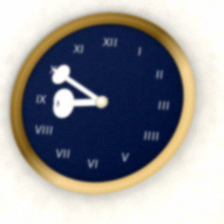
{"hour": 8, "minute": 50}
